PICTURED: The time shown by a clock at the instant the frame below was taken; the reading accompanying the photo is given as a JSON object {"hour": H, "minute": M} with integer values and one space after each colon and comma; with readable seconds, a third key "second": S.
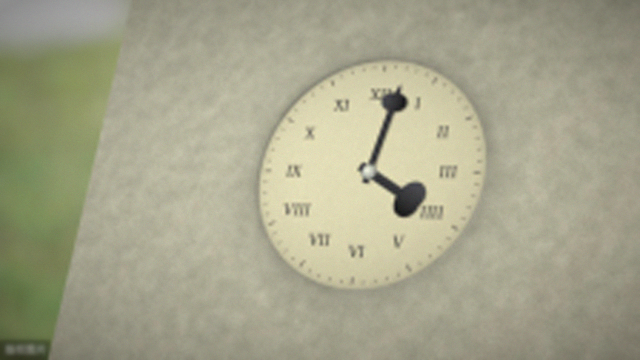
{"hour": 4, "minute": 2}
